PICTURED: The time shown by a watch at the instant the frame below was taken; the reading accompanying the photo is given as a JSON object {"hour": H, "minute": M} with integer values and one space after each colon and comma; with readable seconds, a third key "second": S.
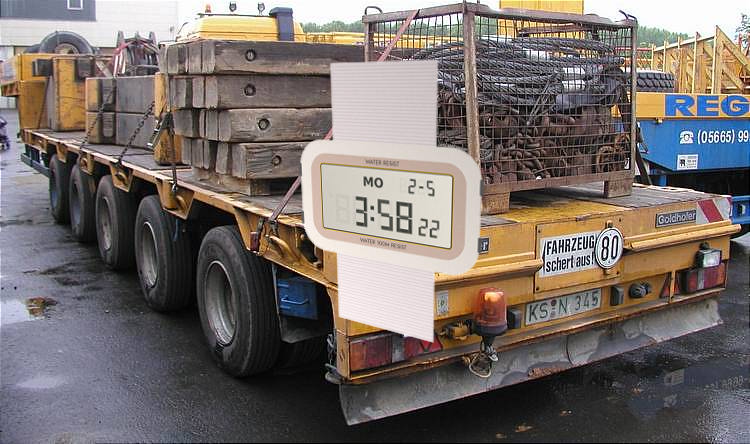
{"hour": 3, "minute": 58, "second": 22}
